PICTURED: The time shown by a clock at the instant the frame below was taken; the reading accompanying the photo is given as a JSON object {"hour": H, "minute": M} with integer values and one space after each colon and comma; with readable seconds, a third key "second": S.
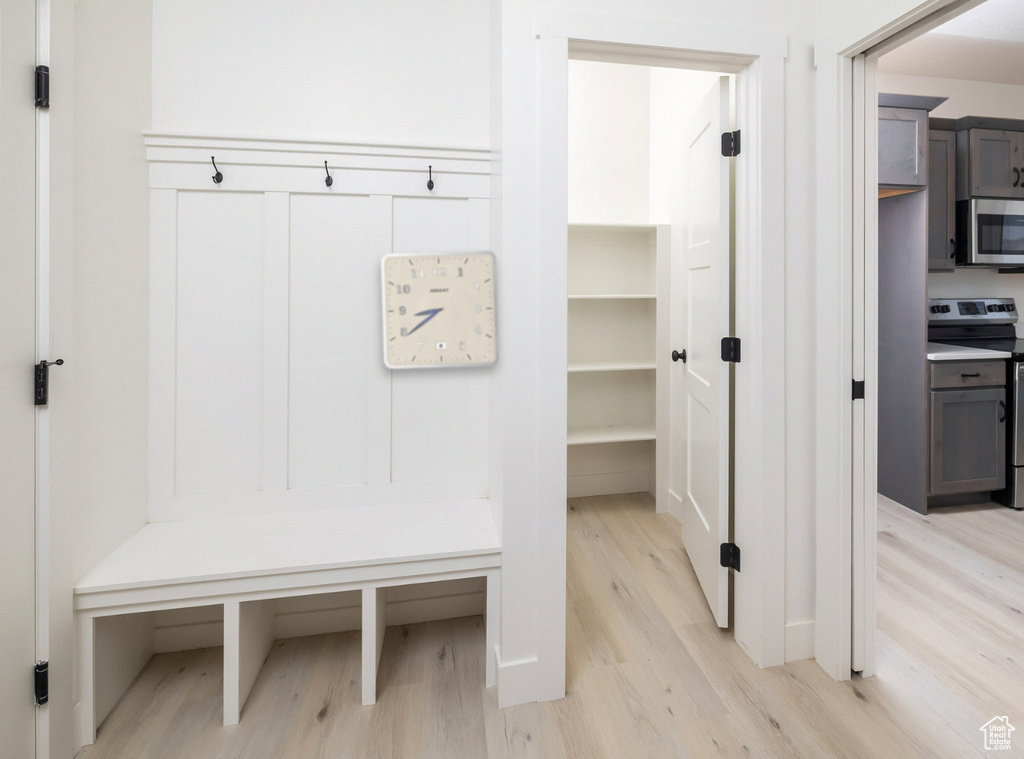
{"hour": 8, "minute": 39}
